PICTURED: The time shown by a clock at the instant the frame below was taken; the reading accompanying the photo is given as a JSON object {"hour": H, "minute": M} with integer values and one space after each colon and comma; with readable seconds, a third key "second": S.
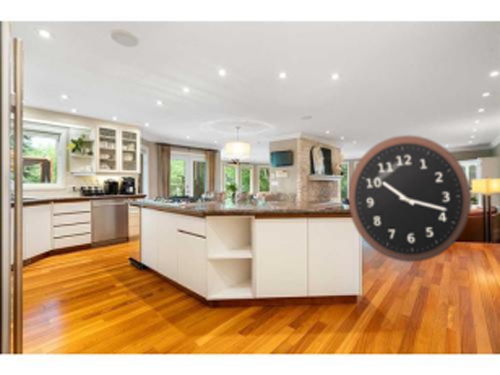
{"hour": 10, "minute": 18}
